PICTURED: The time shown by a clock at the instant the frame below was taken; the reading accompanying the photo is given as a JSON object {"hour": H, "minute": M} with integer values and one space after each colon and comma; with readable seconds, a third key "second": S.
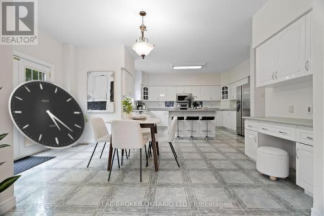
{"hour": 5, "minute": 23}
